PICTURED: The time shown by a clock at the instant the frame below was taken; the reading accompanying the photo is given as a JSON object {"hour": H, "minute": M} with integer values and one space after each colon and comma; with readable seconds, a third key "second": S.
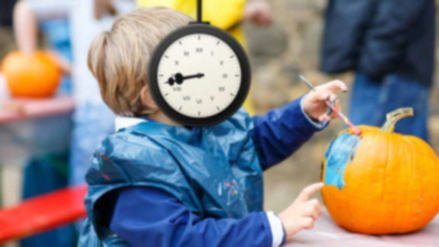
{"hour": 8, "minute": 43}
